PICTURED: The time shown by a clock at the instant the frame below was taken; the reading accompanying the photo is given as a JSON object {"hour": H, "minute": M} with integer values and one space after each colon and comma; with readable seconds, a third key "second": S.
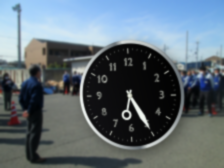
{"hour": 6, "minute": 25}
